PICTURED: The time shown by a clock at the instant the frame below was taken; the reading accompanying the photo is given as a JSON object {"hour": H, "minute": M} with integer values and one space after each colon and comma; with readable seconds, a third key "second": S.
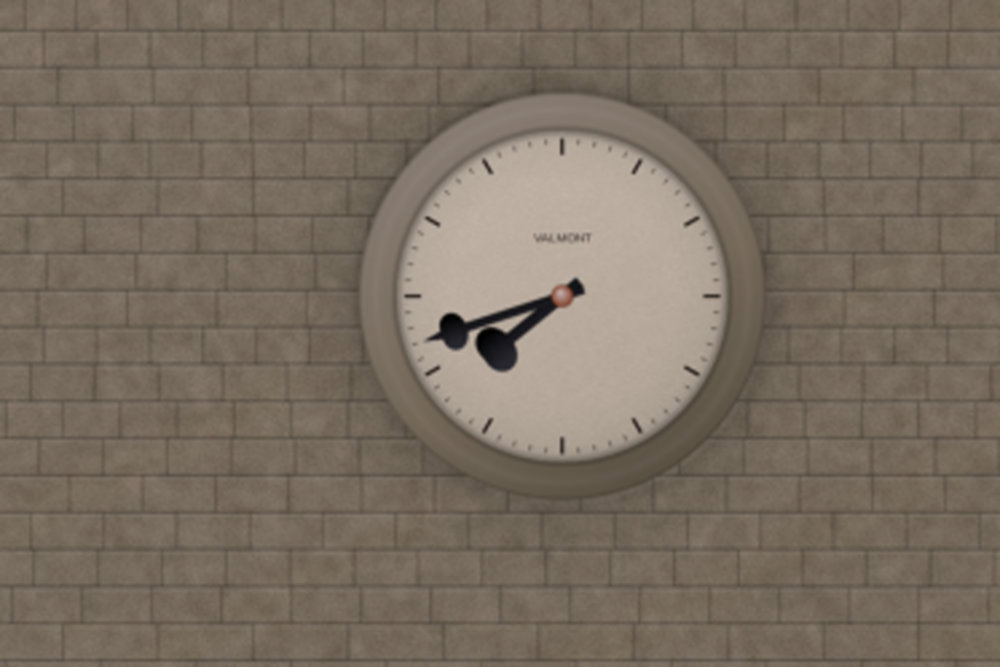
{"hour": 7, "minute": 42}
